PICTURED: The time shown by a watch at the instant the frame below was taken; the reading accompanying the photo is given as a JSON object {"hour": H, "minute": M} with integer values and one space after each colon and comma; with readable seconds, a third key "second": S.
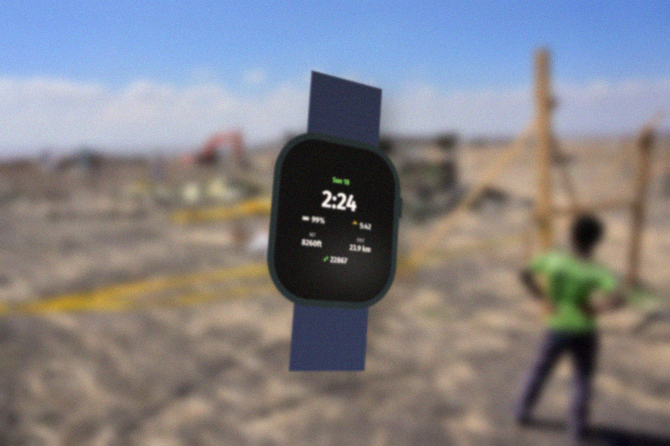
{"hour": 2, "minute": 24}
